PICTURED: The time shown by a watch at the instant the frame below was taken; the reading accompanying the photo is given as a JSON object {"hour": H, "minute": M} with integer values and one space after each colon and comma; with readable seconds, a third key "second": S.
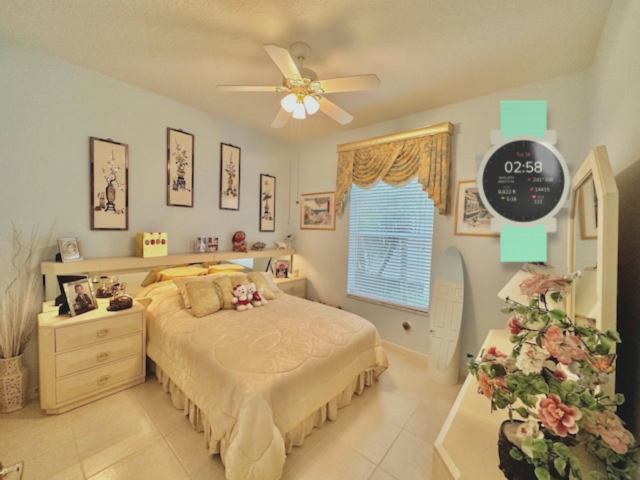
{"hour": 2, "minute": 58}
